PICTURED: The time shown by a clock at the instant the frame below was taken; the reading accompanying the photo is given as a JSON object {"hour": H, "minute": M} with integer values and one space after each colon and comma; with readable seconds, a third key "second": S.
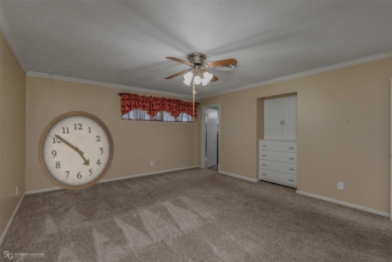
{"hour": 4, "minute": 51}
